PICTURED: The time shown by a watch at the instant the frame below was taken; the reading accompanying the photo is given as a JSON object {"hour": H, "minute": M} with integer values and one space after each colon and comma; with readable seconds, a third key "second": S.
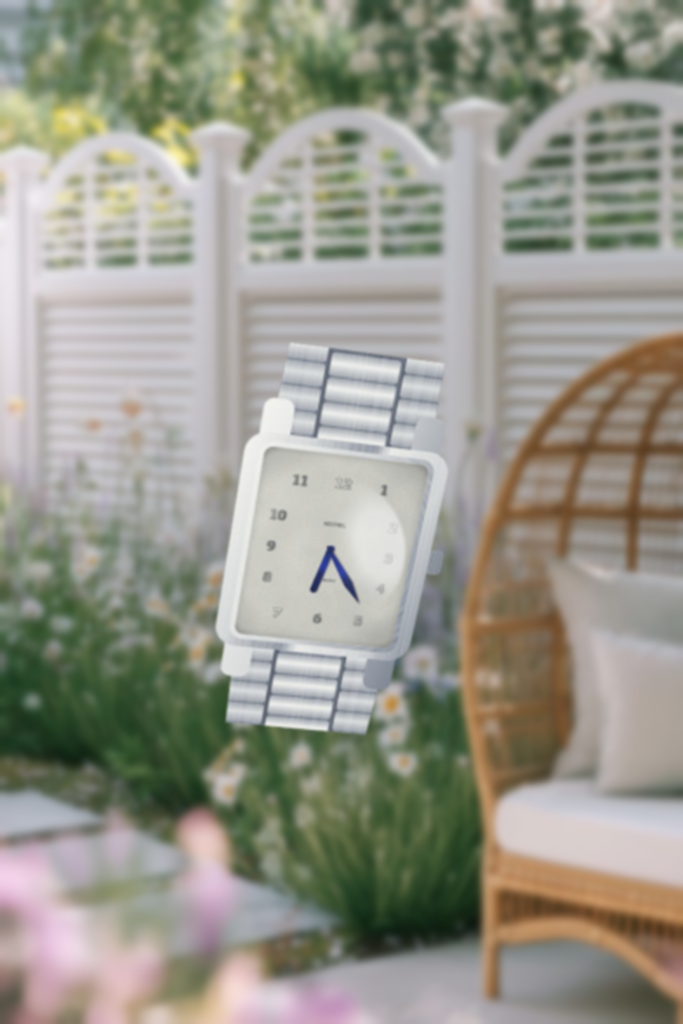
{"hour": 6, "minute": 24}
